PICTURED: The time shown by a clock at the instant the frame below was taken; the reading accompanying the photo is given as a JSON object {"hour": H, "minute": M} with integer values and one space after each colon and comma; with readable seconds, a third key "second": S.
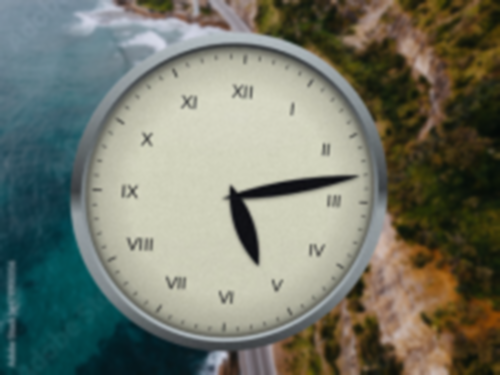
{"hour": 5, "minute": 13}
